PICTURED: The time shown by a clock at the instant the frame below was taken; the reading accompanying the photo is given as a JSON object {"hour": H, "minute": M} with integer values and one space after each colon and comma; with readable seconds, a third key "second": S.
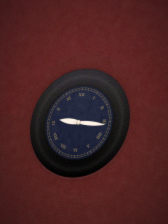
{"hour": 9, "minute": 16}
